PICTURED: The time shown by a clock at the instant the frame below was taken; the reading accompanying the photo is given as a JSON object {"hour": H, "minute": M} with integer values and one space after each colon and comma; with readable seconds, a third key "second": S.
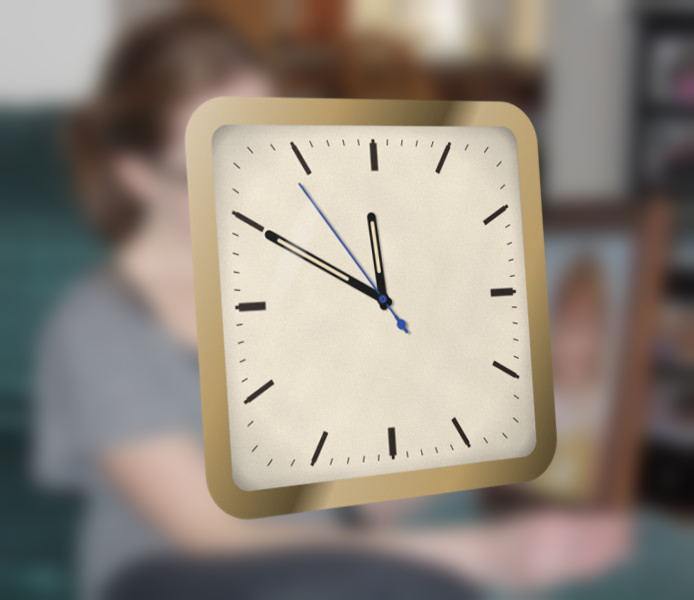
{"hour": 11, "minute": 49, "second": 54}
